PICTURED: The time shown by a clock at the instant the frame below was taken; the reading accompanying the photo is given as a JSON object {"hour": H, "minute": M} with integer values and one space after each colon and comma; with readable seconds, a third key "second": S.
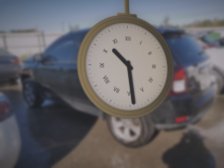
{"hour": 10, "minute": 29}
